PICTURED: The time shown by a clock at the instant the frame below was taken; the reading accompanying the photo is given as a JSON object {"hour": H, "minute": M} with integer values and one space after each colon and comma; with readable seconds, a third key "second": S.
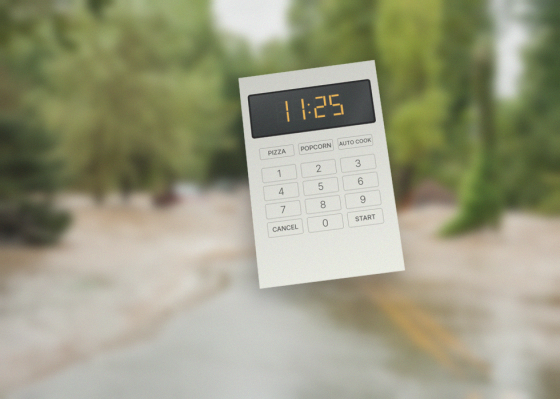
{"hour": 11, "minute": 25}
